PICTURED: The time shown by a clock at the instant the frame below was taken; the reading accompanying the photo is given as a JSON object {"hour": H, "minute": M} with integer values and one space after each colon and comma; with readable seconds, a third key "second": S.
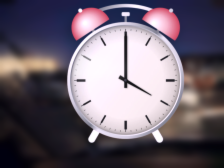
{"hour": 4, "minute": 0}
